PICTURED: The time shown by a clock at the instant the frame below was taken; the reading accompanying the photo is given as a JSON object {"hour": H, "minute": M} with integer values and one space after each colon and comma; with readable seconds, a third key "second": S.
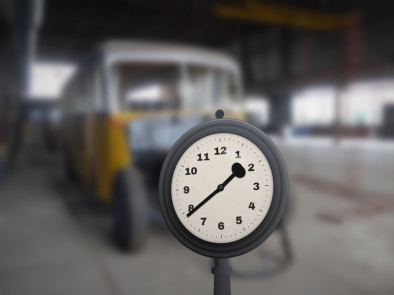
{"hour": 1, "minute": 39}
